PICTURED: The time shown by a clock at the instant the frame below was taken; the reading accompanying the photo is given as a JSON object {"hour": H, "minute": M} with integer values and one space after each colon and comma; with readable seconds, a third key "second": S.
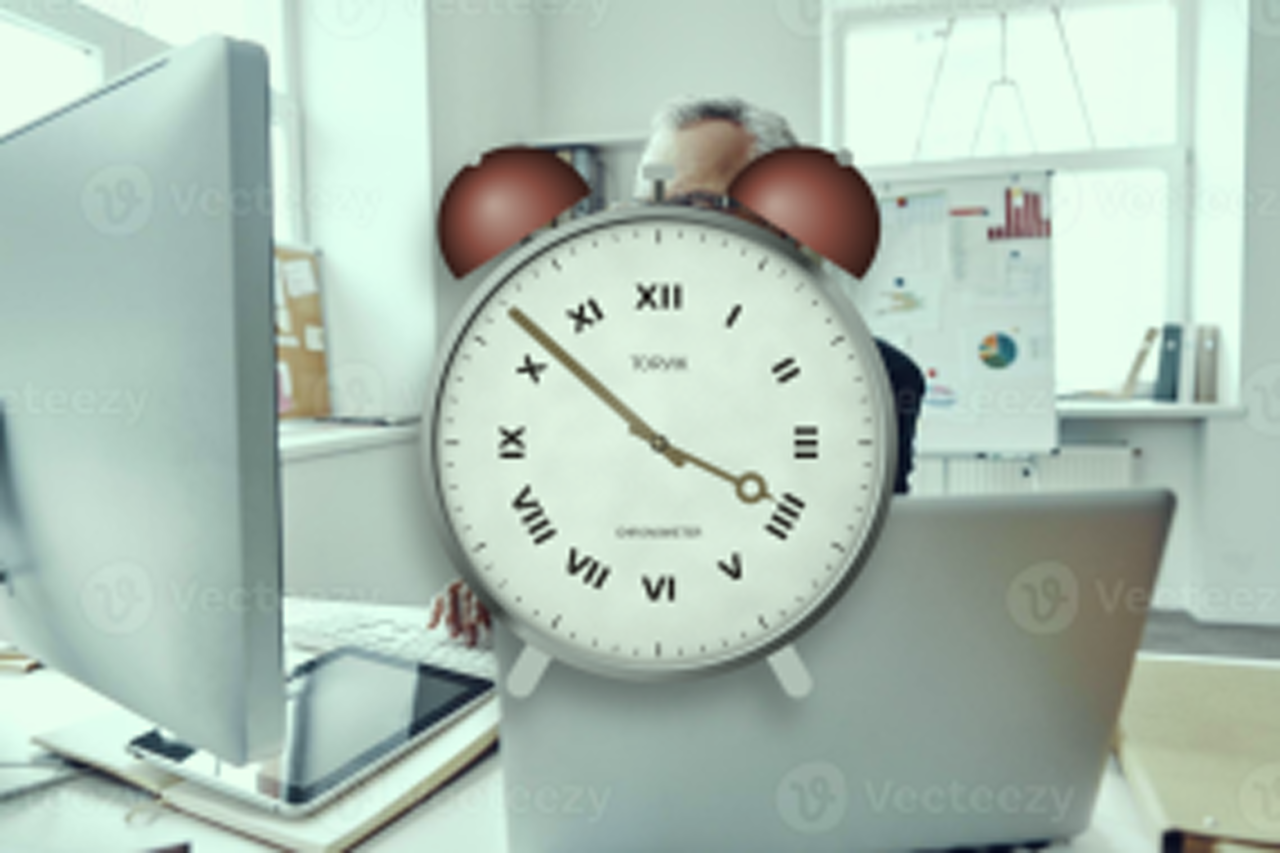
{"hour": 3, "minute": 52}
